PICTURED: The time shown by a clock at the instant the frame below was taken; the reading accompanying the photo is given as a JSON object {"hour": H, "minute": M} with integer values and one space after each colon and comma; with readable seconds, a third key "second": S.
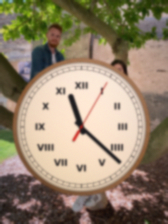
{"hour": 11, "minute": 22, "second": 5}
